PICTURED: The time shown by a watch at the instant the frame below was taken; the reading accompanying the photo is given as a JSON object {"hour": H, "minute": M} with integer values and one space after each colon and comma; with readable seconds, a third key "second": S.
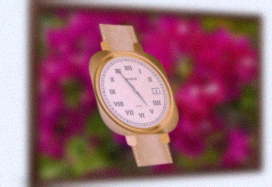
{"hour": 4, "minute": 55}
